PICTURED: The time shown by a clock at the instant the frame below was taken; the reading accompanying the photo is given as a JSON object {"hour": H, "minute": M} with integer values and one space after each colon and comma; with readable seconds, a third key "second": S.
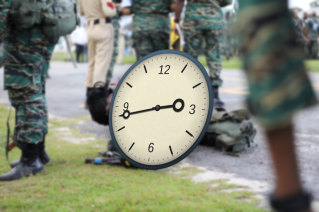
{"hour": 2, "minute": 43}
